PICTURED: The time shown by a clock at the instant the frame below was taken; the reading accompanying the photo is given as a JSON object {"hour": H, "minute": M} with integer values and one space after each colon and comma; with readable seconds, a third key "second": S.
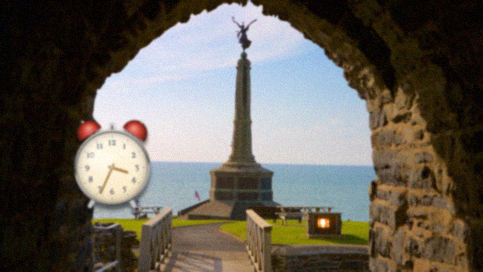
{"hour": 3, "minute": 34}
